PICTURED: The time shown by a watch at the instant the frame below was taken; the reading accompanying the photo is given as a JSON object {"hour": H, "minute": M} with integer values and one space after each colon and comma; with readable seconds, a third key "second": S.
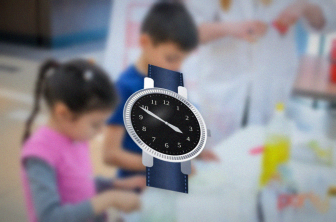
{"hour": 3, "minute": 49}
